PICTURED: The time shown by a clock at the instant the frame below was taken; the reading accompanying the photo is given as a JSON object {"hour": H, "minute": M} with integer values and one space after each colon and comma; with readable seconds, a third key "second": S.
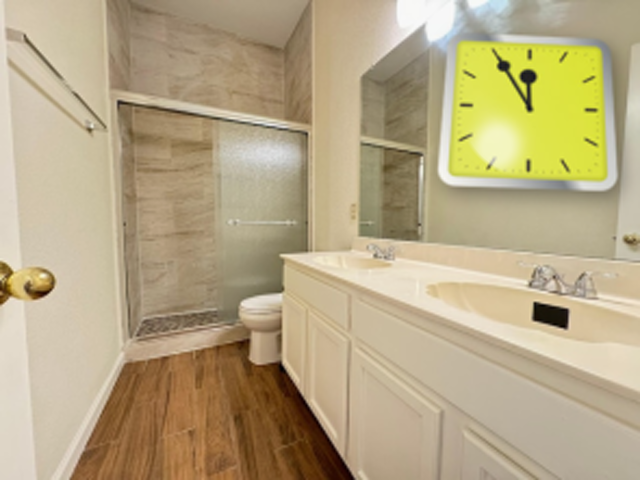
{"hour": 11, "minute": 55}
